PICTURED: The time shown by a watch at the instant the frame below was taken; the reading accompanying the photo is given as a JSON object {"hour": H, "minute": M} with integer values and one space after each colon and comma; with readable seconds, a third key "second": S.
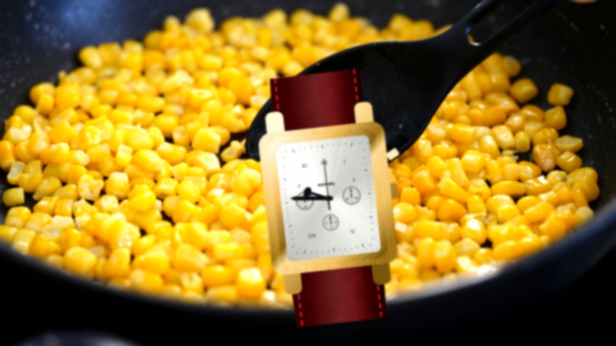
{"hour": 9, "minute": 46}
